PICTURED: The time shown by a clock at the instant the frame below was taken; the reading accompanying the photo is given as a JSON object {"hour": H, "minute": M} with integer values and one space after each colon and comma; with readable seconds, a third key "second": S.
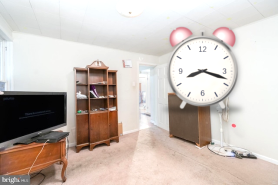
{"hour": 8, "minute": 18}
